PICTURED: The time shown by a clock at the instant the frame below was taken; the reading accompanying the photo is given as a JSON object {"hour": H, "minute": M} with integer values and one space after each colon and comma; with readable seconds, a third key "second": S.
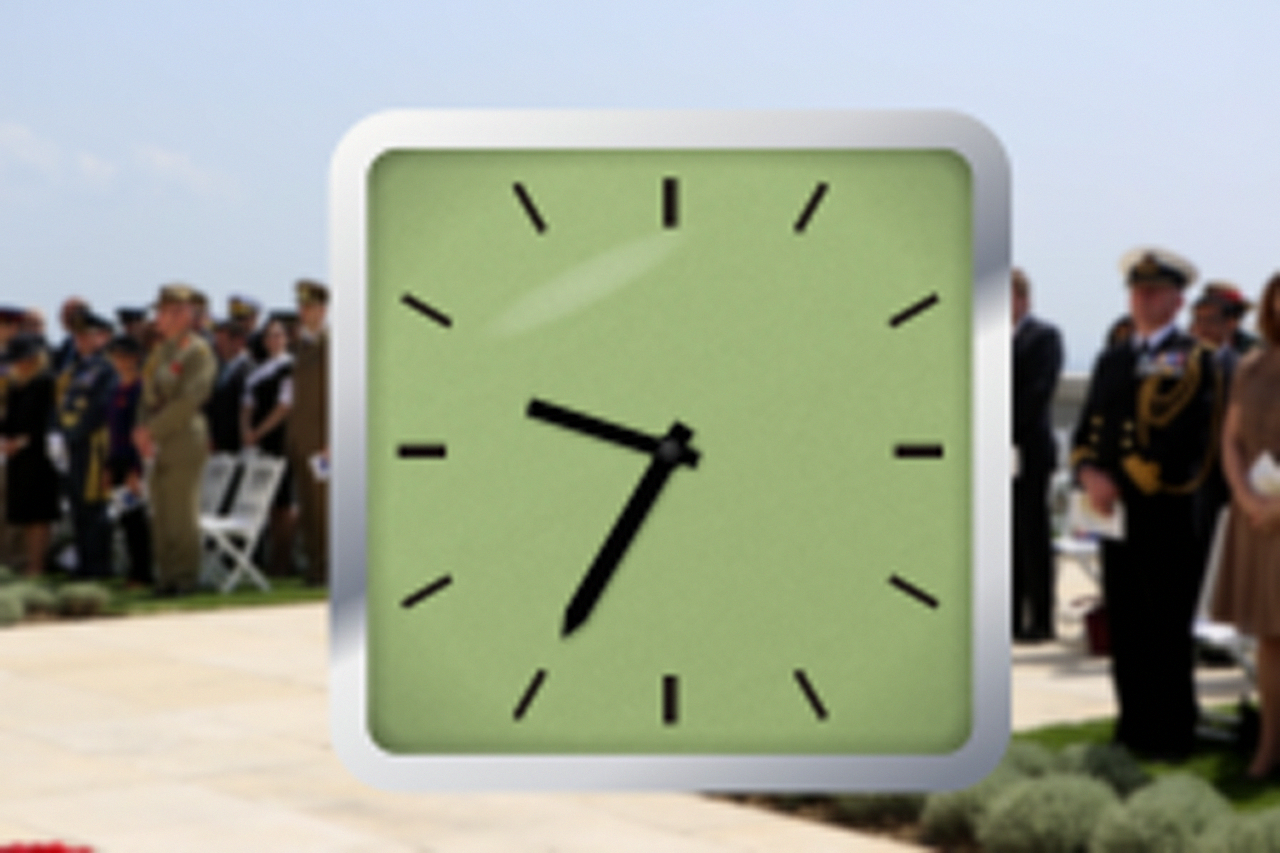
{"hour": 9, "minute": 35}
